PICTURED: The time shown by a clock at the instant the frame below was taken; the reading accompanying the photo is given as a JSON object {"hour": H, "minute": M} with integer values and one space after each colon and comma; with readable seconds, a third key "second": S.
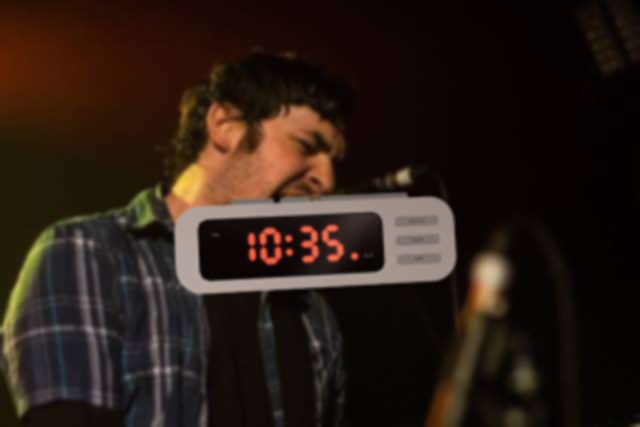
{"hour": 10, "minute": 35}
